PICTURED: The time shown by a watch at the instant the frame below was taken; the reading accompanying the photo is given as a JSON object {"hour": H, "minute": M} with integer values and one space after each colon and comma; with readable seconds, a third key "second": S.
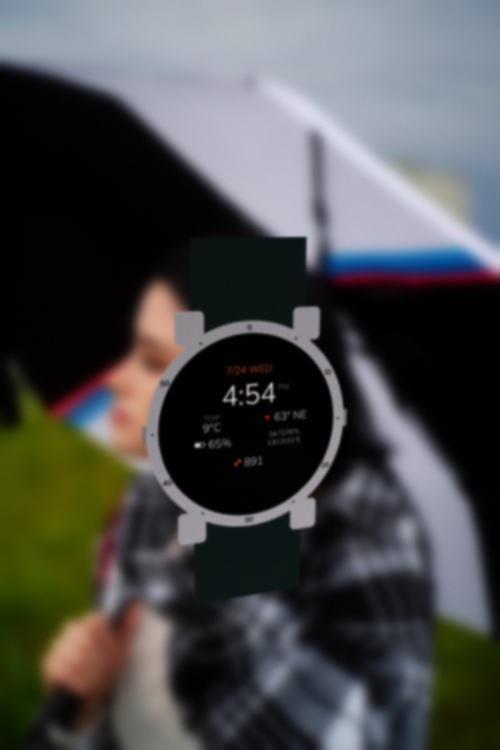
{"hour": 4, "minute": 54}
